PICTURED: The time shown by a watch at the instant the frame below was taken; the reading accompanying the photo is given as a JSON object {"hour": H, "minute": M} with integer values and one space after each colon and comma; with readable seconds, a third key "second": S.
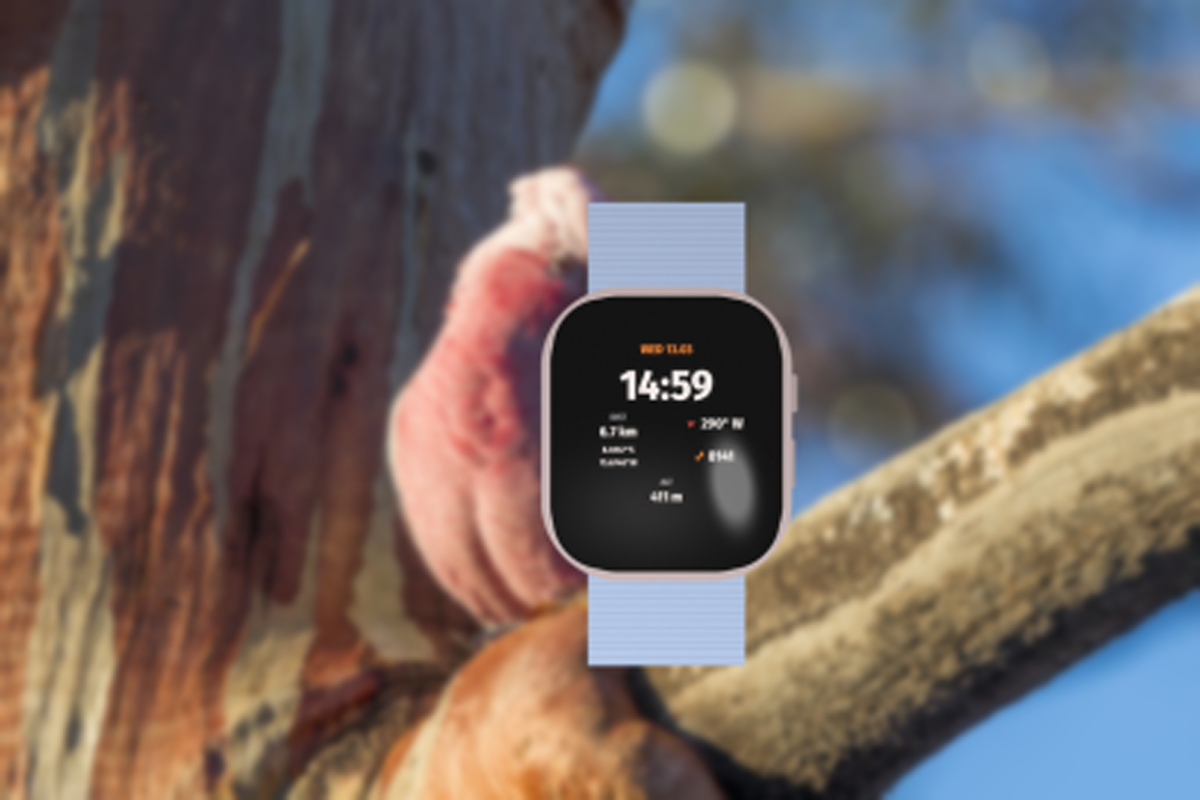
{"hour": 14, "minute": 59}
